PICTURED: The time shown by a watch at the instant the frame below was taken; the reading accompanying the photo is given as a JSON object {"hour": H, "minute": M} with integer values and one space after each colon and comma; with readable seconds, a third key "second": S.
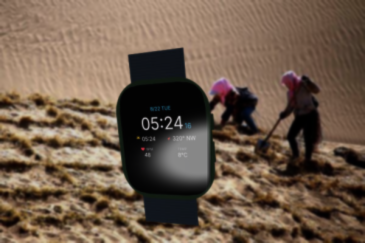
{"hour": 5, "minute": 24}
